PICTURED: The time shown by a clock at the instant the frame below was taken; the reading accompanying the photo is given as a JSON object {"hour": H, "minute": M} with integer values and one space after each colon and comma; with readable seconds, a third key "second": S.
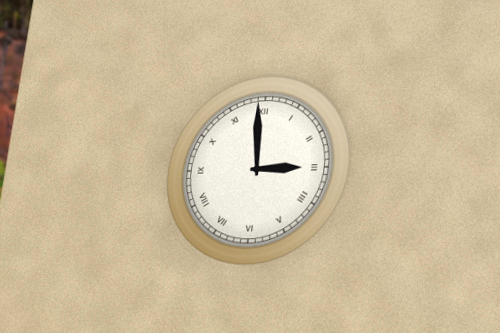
{"hour": 2, "minute": 59}
